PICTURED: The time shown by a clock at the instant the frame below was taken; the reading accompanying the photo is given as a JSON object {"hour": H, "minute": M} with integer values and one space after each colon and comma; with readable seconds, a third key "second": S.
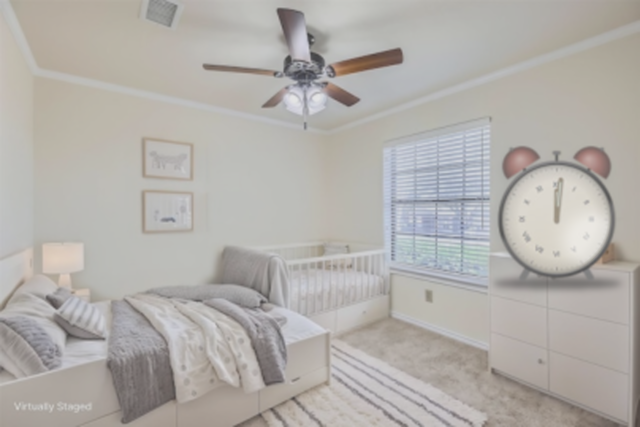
{"hour": 12, "minute": 1}
